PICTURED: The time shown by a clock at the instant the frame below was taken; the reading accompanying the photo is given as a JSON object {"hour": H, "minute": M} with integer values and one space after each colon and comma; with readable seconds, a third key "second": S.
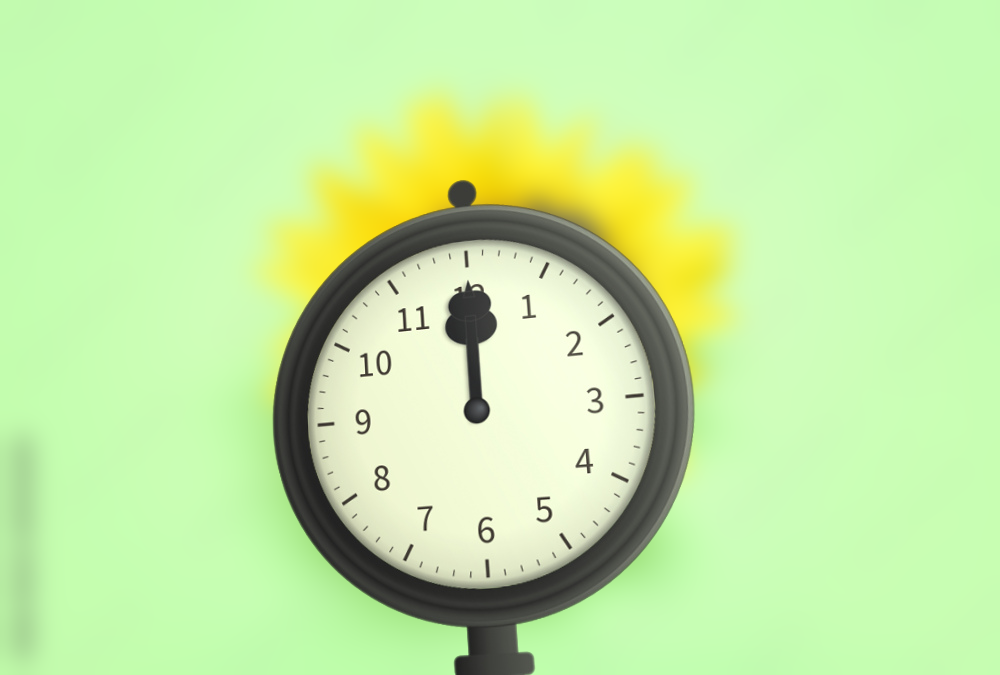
{"hour": 12, "minute": 0}
